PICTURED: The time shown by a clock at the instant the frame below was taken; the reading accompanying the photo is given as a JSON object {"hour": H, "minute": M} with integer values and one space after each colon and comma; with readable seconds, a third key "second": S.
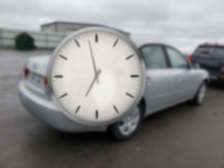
{"hour": 6, "minute": 58}
